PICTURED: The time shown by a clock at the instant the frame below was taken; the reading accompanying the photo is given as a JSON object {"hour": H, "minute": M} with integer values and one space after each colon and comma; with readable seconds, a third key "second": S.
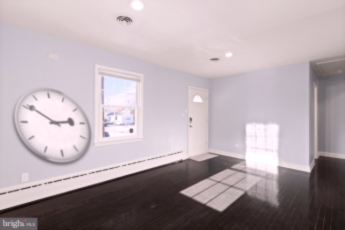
{"hour": 2, "minute": 51}
